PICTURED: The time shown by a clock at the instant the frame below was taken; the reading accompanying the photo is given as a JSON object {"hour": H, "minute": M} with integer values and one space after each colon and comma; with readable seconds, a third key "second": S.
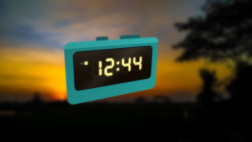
{"hour": 12, "minute": 44}
